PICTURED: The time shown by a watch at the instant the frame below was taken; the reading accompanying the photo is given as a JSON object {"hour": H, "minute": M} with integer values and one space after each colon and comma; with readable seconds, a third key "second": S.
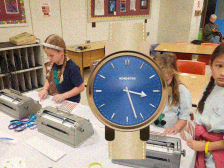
{"hour": 3, "minute": 27}
